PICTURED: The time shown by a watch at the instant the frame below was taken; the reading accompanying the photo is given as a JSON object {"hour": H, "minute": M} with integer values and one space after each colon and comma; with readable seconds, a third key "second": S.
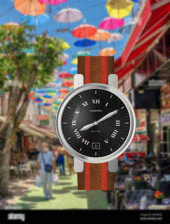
{"hour": 8, "minute": 10}
